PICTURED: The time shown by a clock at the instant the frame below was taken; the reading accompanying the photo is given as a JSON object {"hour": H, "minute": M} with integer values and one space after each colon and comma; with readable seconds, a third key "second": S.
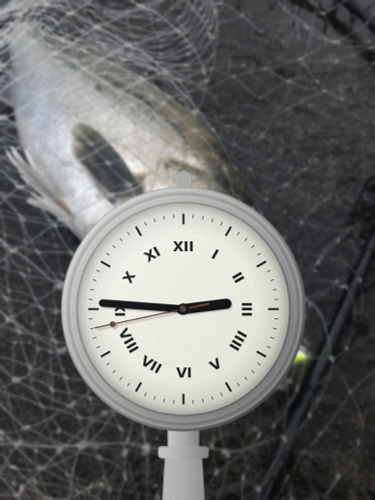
{"hour": 2, "minute": 45, "second": 43}
